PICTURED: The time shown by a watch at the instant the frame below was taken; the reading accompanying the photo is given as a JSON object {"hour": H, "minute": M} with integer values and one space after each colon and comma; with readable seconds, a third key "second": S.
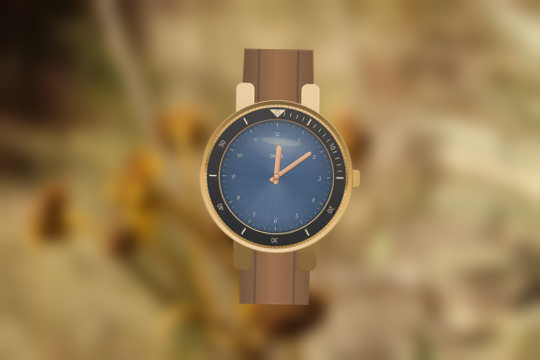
{"hour": 12, "minute": 9}
